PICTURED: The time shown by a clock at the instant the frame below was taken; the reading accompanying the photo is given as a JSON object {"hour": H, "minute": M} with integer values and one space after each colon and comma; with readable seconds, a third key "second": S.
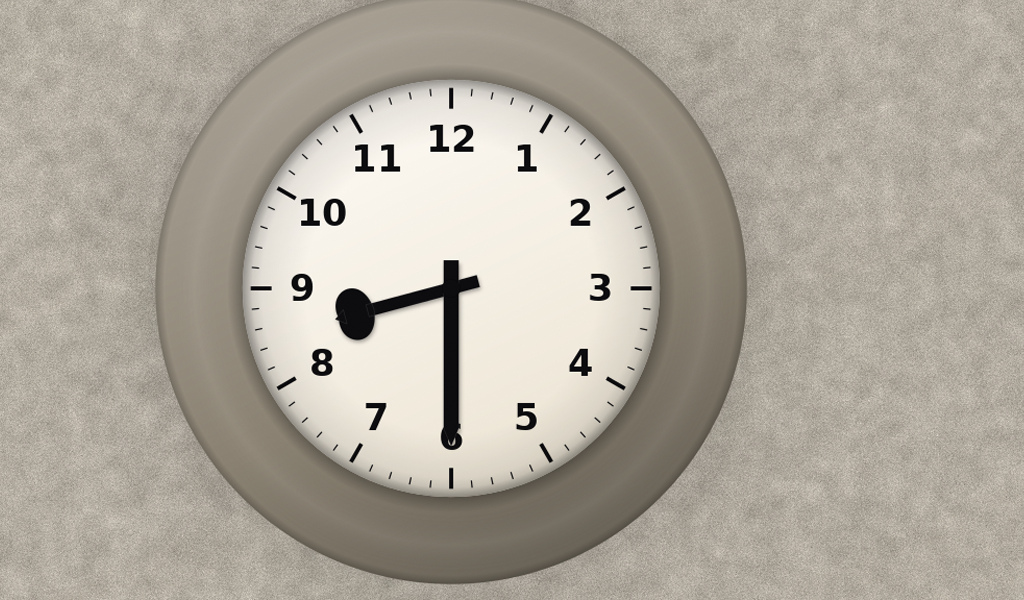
{"hour": 8, "minute": 30}
